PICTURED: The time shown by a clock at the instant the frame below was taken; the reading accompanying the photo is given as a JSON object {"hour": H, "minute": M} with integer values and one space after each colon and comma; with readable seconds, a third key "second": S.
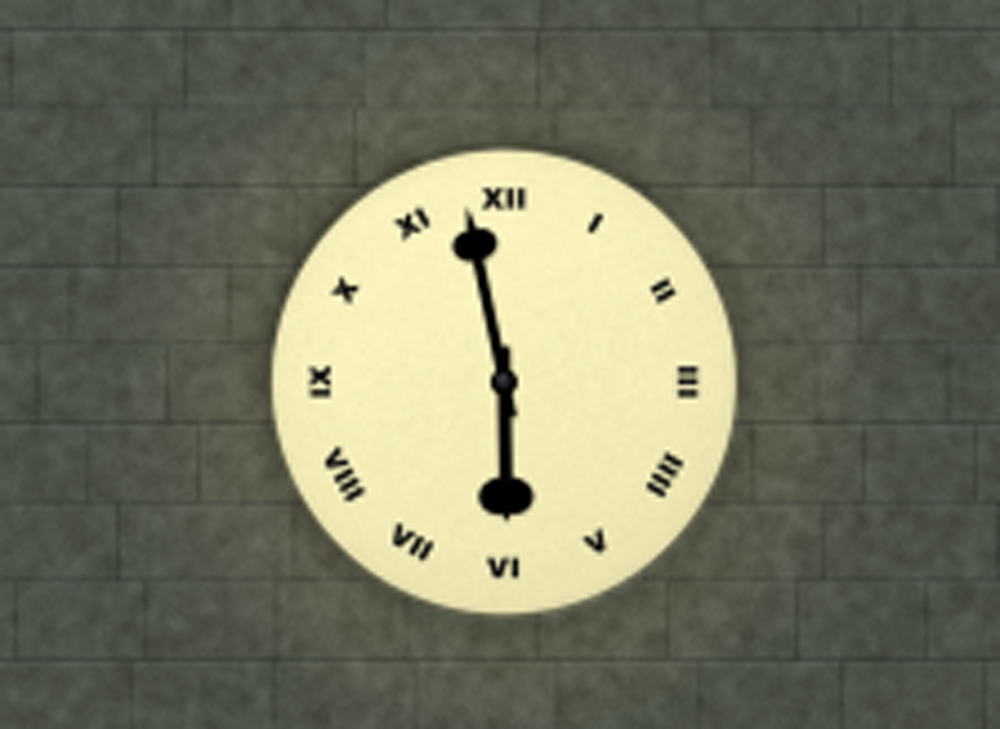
{"hour": 5, "minute": 58}
